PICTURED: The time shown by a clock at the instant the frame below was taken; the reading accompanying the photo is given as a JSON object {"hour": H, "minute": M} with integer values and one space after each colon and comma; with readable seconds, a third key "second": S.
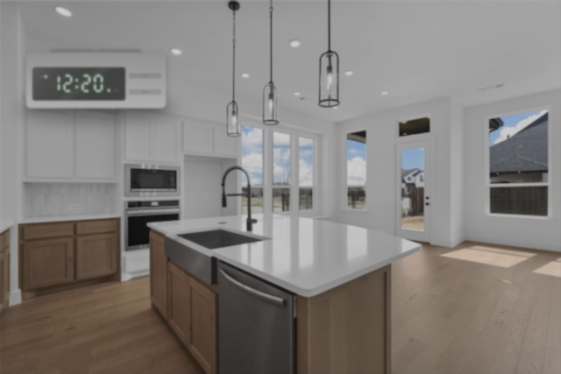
{"hour": 12, "minute": 20}
